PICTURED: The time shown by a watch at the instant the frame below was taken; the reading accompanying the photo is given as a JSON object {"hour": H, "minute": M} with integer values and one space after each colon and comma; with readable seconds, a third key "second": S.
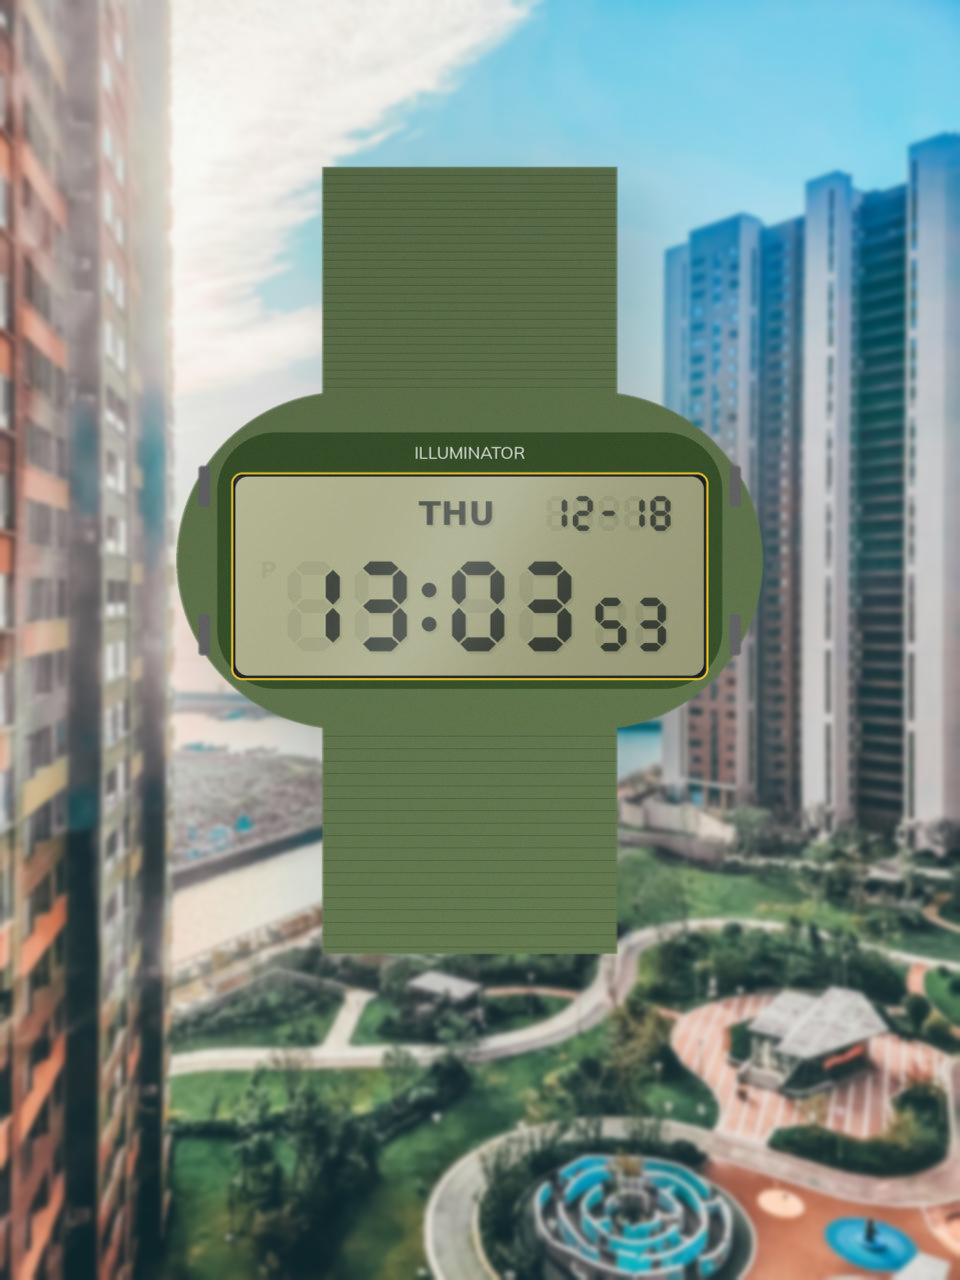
{"hour": 13, "minute": 3, "second": 53}
